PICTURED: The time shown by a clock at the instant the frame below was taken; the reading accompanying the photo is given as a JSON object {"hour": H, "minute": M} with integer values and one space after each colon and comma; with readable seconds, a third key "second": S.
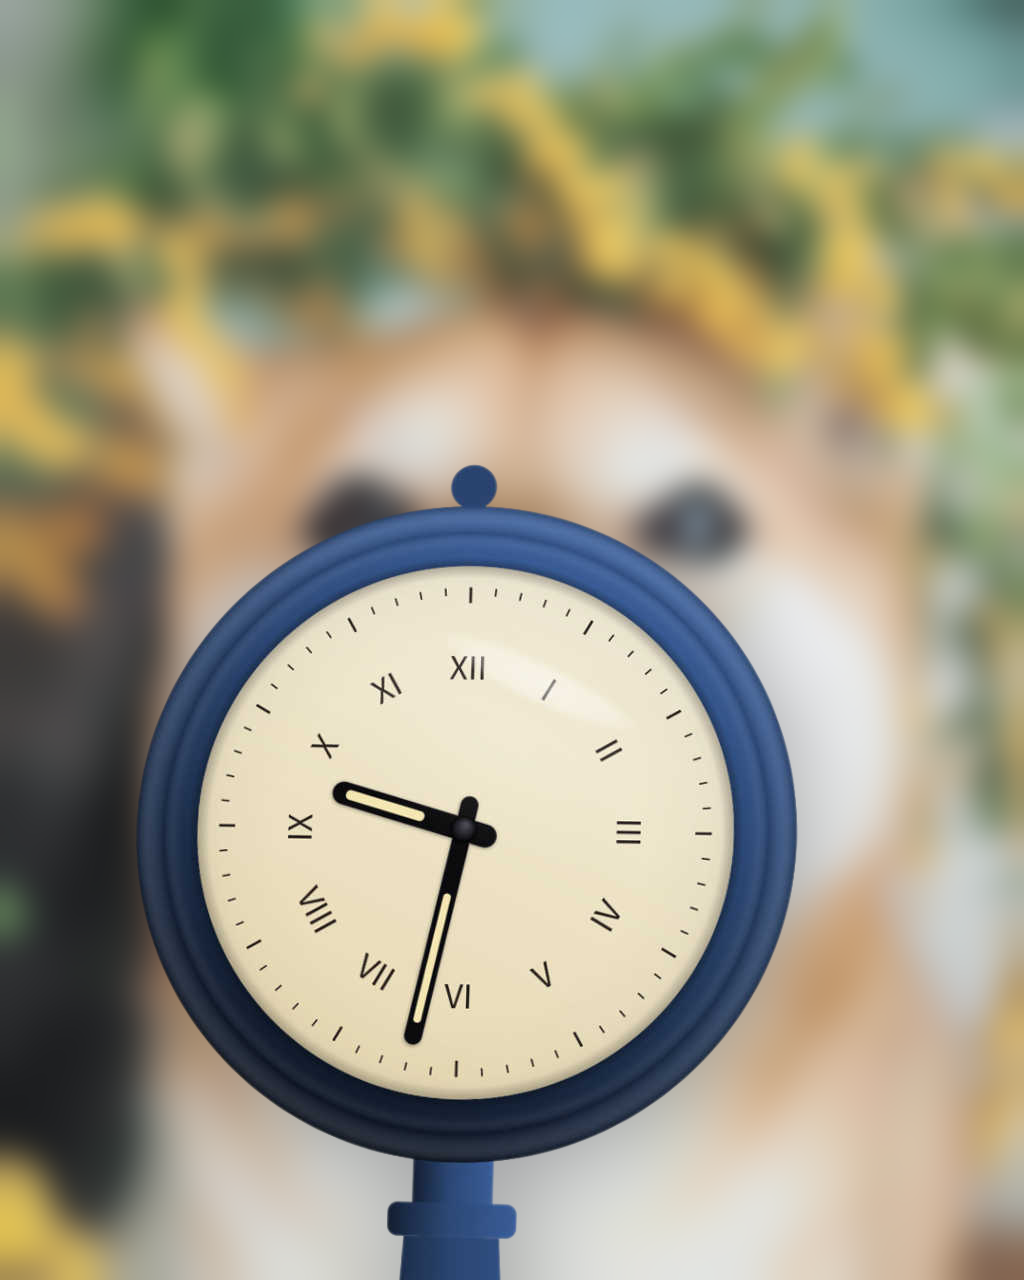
{"hour": 9, "minute": 32}
